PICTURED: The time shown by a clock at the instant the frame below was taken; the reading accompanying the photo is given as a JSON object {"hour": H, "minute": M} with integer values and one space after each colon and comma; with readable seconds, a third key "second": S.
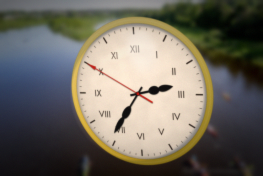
{"hour": 2, "minute": 35, "second": 50}
